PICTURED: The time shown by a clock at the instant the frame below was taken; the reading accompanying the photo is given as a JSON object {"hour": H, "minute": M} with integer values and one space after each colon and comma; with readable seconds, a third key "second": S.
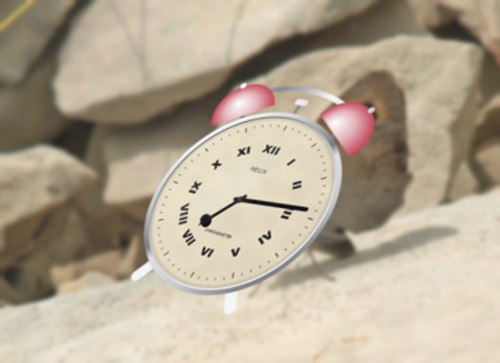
{"hour": 7, "minute": 14}
